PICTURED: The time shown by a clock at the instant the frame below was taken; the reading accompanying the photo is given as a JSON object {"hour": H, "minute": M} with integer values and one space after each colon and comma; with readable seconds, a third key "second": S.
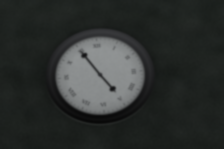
{"hour": 4, "minute": 55}
